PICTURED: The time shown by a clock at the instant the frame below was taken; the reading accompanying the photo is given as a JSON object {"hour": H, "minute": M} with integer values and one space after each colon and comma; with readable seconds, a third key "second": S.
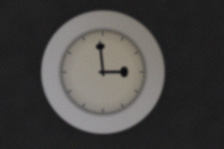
{"hour": 2, "minute": 59}
